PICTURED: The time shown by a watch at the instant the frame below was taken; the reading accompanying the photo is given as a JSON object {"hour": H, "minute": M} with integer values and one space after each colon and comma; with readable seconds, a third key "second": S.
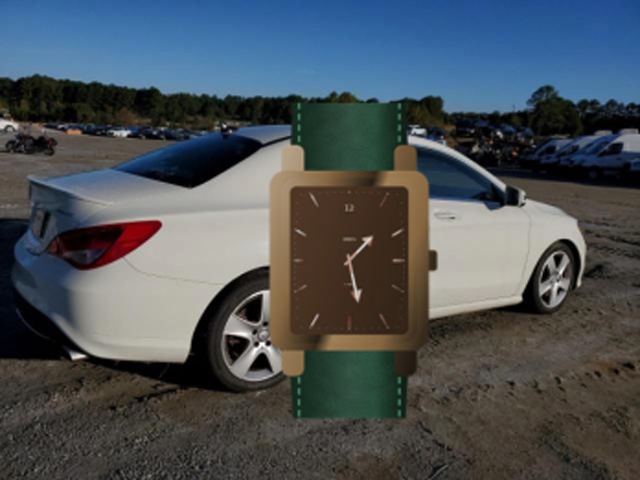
{"hour": 1, "minute": 28}
